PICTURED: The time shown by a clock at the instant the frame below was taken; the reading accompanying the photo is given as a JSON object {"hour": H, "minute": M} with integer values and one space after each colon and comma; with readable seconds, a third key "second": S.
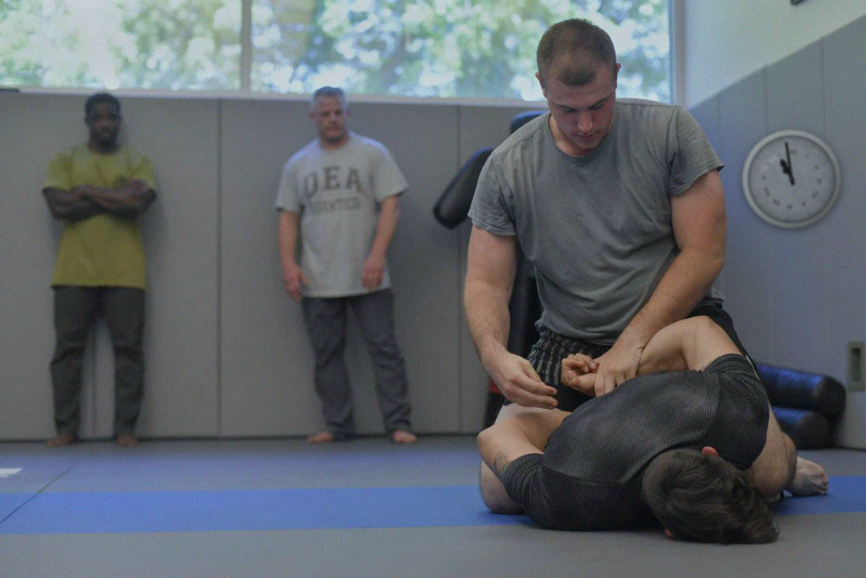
{"hour": 10, "minute": 58}
